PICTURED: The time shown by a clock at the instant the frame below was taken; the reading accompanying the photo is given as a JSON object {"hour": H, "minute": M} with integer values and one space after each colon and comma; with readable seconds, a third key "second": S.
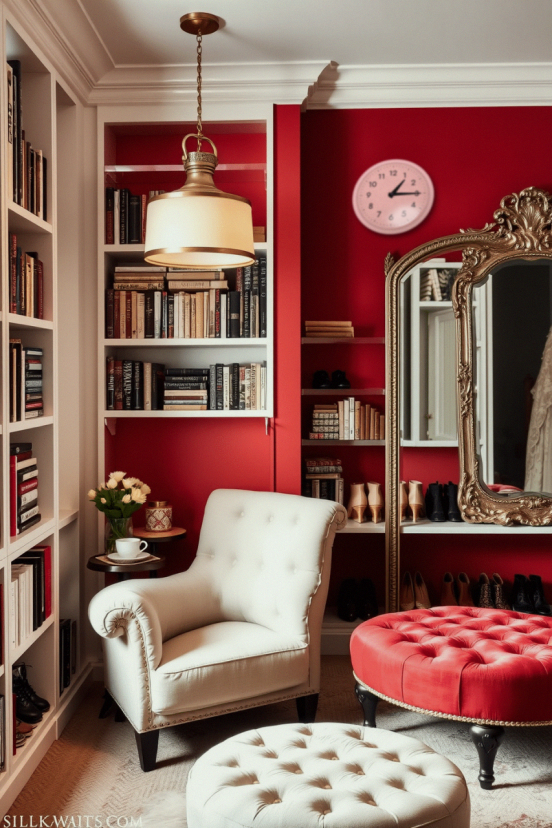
{"hour": 1, "minute": 15}
